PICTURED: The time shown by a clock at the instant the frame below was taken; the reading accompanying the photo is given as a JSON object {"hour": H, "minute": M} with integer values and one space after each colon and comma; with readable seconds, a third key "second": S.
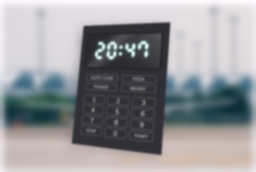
{"hour": 20, "minute": 47}
